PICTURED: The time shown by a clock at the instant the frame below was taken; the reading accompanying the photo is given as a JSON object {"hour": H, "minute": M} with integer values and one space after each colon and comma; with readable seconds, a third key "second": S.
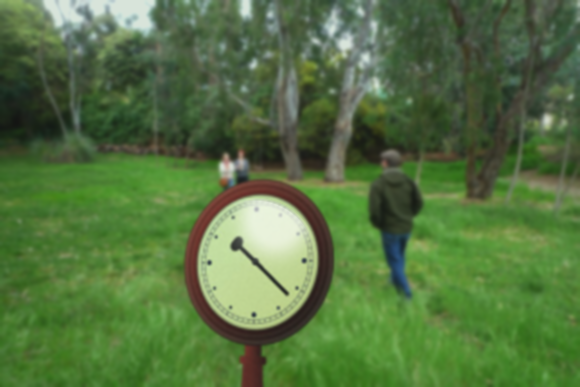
{"hour": 10, "minute": 22}
